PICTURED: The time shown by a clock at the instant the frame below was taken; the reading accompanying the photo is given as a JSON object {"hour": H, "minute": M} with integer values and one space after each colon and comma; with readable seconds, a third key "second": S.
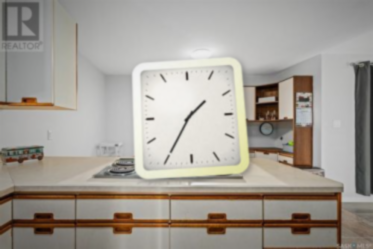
{"hour": 1, "minute": 35}
